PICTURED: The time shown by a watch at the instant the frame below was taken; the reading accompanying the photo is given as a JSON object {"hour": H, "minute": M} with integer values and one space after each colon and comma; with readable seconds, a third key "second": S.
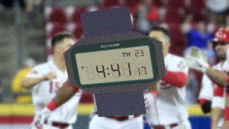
{"hour": 4, "minute": 41, "second": 17}
